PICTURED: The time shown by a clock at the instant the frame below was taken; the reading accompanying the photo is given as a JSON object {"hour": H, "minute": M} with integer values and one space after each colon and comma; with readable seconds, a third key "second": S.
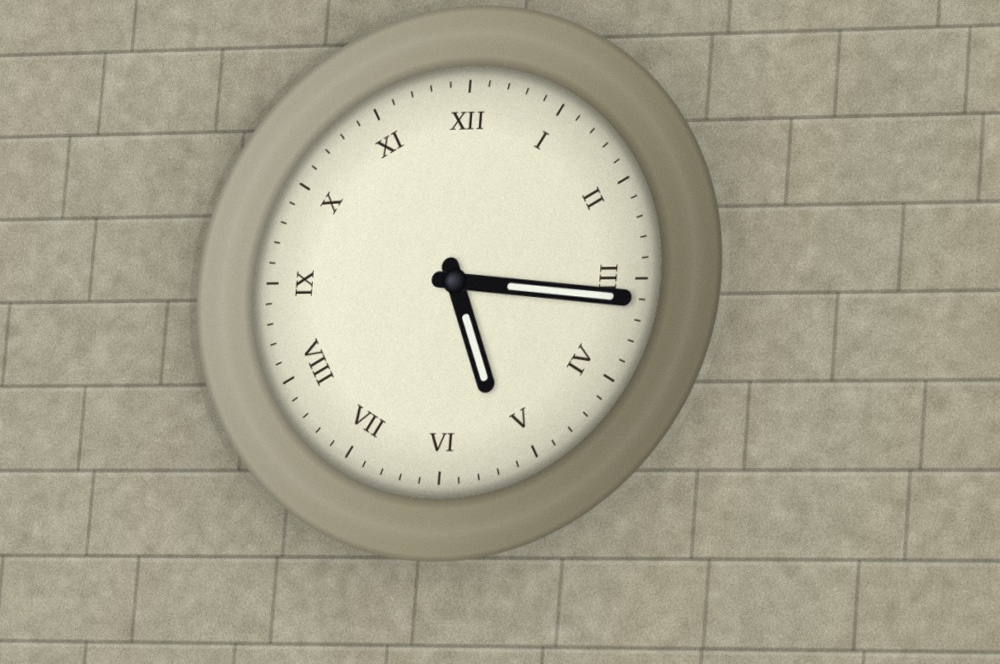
{"hour": 5, "minute": 16}
